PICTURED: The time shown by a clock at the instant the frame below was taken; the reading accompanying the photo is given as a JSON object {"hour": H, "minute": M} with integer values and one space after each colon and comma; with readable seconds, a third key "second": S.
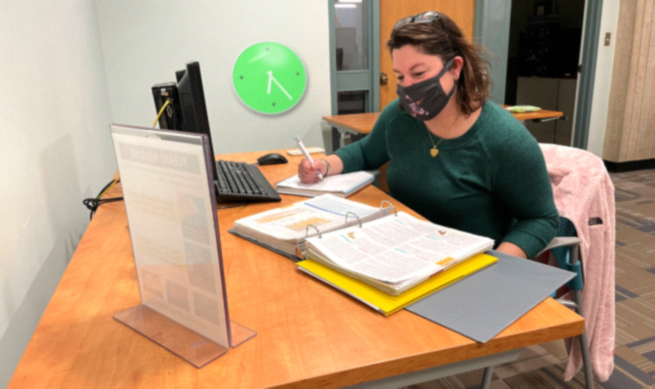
{"hour": 6, "minute": 24}
